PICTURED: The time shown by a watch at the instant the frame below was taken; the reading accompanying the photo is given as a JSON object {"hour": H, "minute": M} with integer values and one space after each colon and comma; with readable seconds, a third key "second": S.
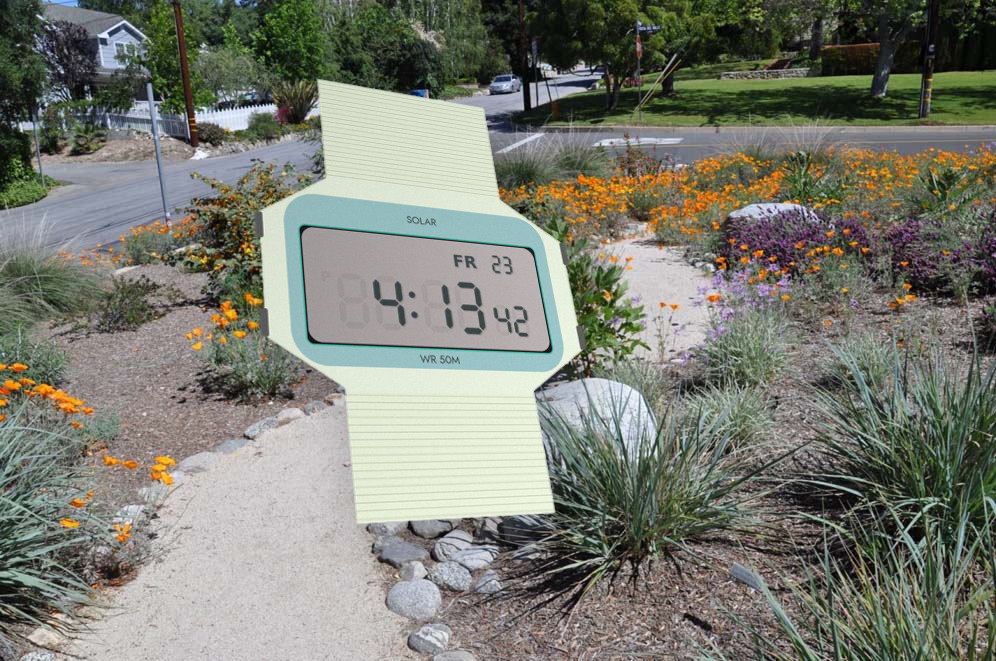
{"hour": 4, "minute": 13, "second": 42}
